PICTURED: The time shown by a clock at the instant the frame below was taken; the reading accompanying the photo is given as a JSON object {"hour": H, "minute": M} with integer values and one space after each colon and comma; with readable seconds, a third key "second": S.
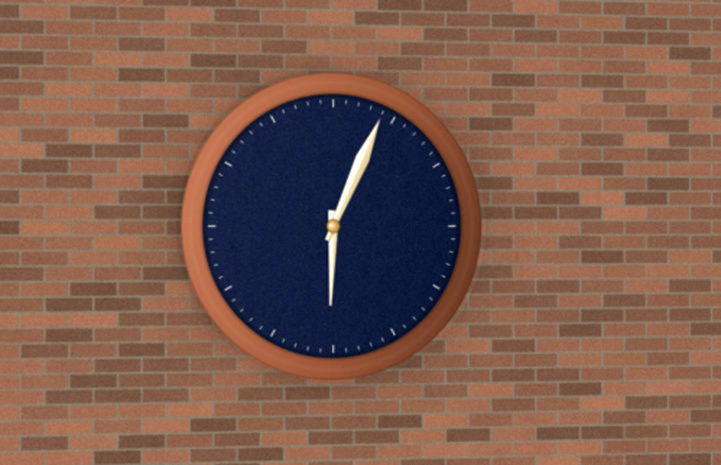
{"hour": 6, "minute": 4}
